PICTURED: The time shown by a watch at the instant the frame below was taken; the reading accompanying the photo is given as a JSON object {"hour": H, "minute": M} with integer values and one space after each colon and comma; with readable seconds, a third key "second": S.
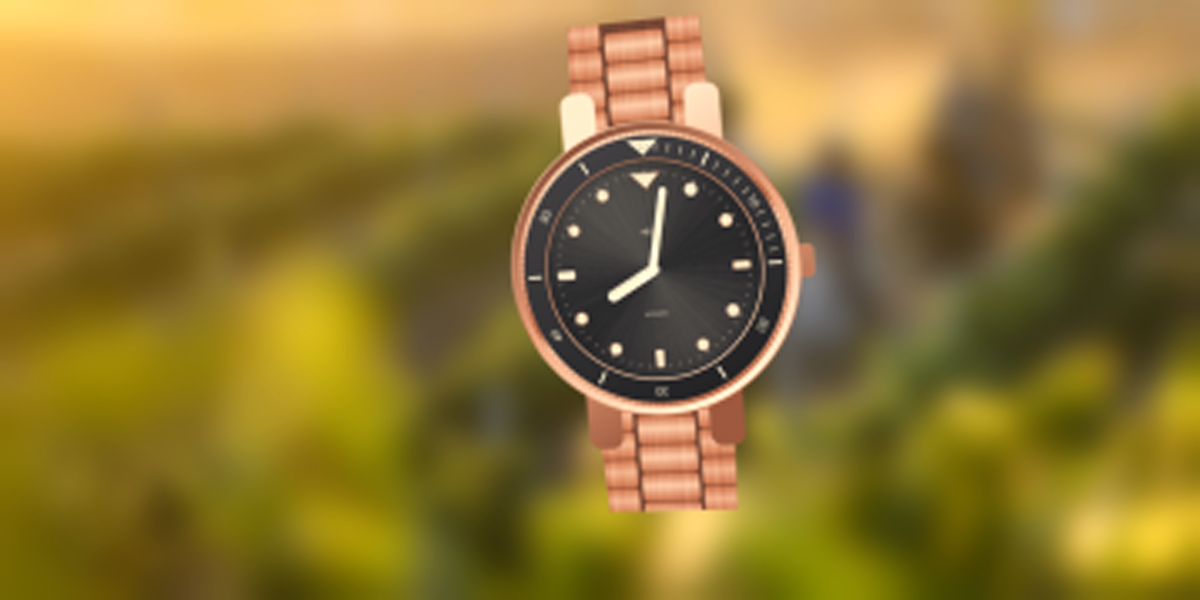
{"hour": 8, "minute": 2}
